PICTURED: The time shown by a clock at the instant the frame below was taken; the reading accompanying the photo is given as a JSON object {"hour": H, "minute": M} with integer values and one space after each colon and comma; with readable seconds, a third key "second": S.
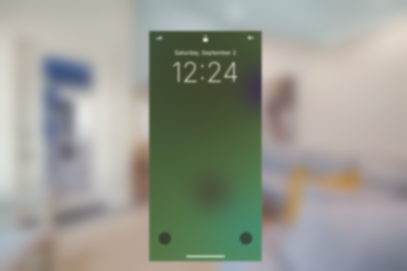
{"hour": 12, "minute": 24}
